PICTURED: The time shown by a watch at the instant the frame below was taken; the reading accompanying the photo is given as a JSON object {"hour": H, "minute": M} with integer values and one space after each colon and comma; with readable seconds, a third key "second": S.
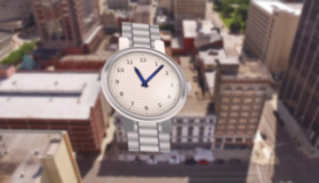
{"hour": 11, "minute": 7}
